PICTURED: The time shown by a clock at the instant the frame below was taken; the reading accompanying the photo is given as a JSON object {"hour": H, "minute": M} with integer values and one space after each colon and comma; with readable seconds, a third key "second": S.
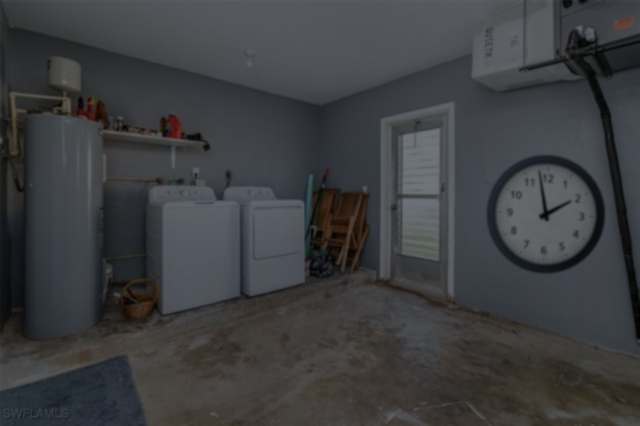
{"hour": 1, "minute": 58}
